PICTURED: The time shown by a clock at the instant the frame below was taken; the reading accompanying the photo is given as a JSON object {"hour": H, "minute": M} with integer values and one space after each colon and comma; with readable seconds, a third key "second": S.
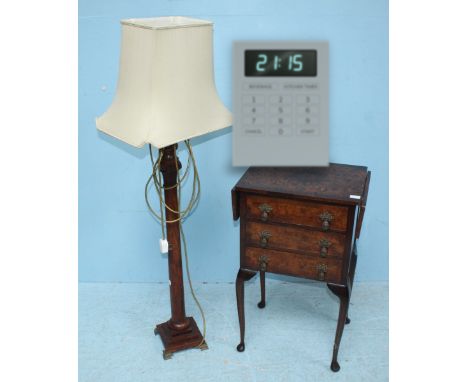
{"hour": 21, "minute": 15}
